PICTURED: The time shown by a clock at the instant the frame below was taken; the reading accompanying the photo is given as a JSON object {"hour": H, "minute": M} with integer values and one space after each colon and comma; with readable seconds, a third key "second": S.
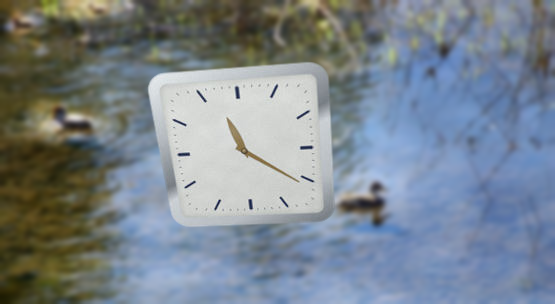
{"hour": 11, "minute": 21}
